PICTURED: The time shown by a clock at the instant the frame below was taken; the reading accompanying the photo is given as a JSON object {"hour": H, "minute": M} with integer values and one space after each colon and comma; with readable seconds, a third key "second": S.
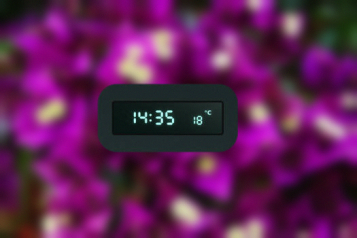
{"hour": 14, "minute": 35}
